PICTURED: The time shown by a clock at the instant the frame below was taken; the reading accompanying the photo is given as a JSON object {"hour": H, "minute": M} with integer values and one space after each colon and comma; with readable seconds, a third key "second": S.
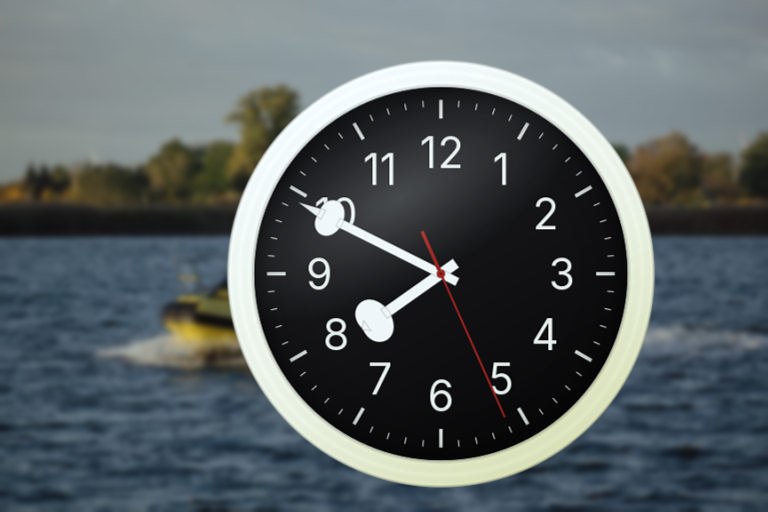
{"hour": 7, "minute": 49, "second": 26}
